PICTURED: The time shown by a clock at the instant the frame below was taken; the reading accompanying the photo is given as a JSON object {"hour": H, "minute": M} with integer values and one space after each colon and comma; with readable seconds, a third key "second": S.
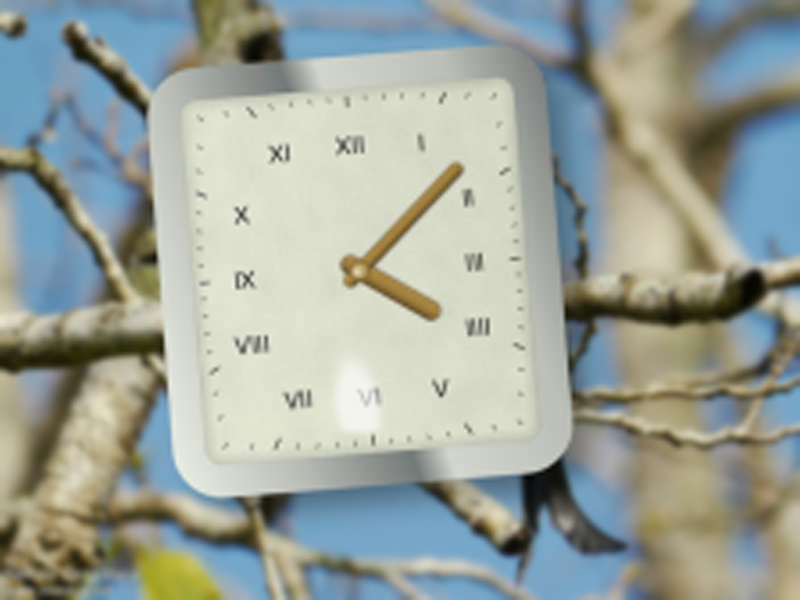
{"hour": 4, "minute": 8}
